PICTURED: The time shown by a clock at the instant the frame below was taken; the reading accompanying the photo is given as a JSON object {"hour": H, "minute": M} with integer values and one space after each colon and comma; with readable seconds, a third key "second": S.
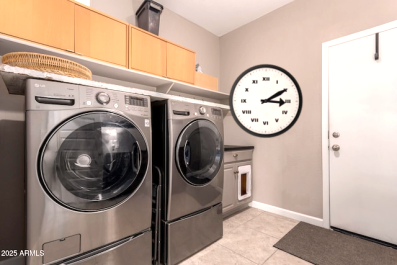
{"hour": 3, "minute": 10}
